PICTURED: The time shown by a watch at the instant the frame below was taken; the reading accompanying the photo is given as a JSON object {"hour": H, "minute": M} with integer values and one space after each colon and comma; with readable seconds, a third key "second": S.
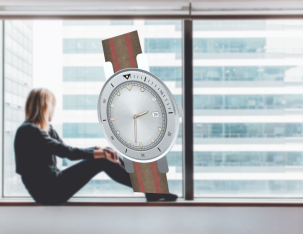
{"hour": 2, "minute": 32}
